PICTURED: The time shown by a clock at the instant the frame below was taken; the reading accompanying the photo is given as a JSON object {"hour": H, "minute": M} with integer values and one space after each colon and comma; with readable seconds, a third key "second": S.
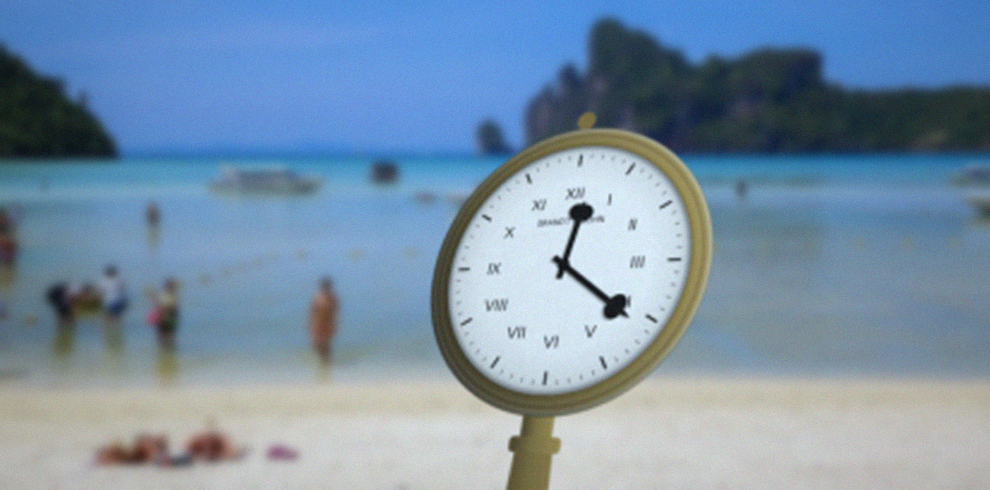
{"hour": 12, "minute": 21}
